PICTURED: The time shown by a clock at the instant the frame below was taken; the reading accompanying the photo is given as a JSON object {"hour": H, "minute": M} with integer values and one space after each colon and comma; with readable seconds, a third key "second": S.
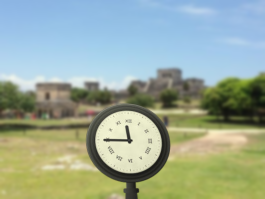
{"hour": 11, "minute": 45}
